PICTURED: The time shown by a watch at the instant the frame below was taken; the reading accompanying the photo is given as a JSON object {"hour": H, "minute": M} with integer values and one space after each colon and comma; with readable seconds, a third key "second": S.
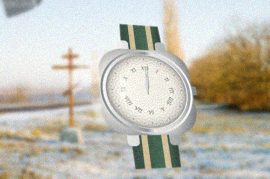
{"hour": 12, "minute": 1}
